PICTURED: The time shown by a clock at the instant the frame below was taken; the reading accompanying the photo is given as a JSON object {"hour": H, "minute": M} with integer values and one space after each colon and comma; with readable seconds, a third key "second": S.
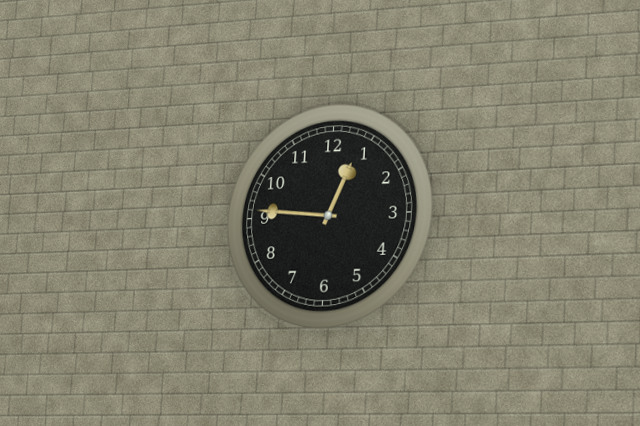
{"hour": 12, "minute": 46}
